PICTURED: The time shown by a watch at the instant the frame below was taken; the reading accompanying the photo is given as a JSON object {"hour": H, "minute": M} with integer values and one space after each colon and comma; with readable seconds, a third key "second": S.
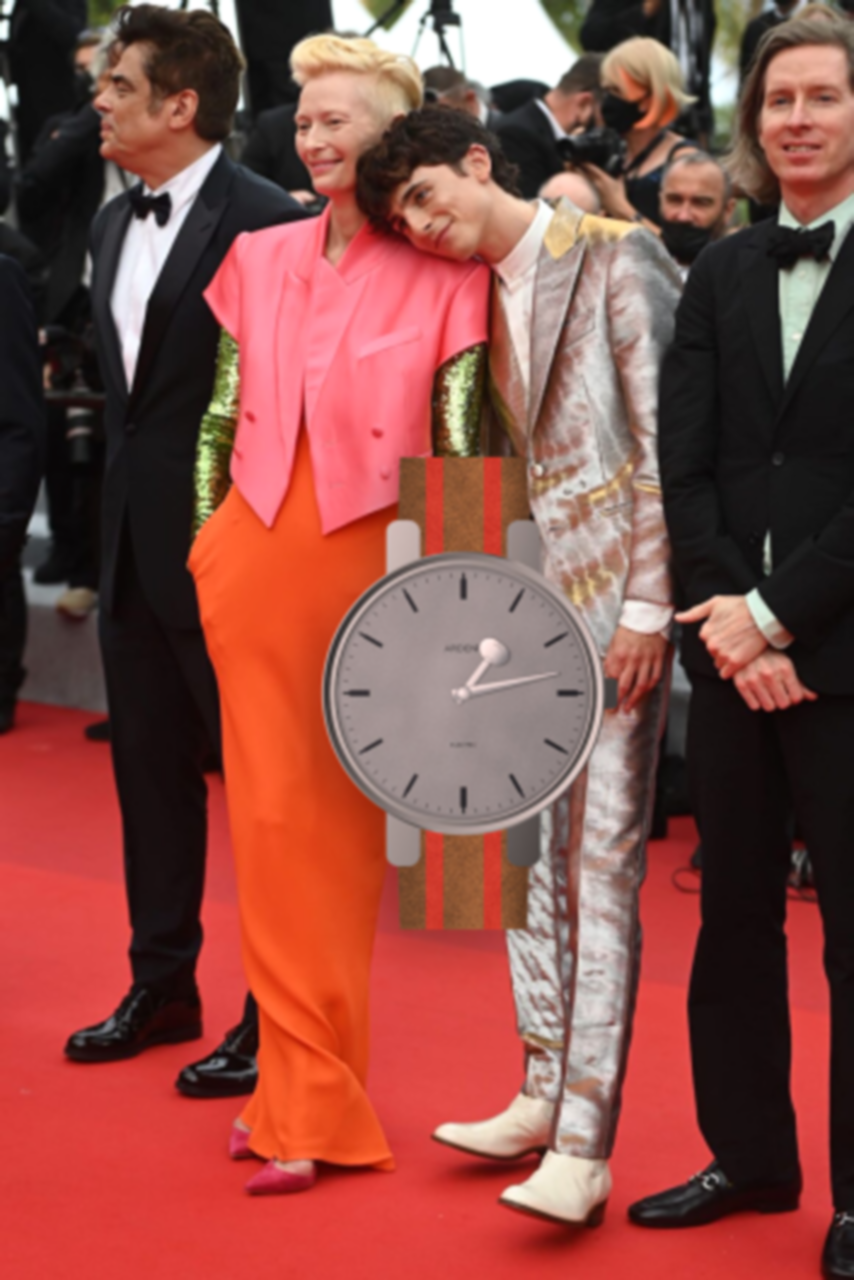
{"hour": 1, "minute": 13}
